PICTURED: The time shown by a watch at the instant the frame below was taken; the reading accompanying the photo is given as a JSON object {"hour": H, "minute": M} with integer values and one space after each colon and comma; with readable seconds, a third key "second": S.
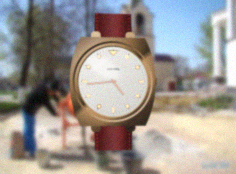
{"hour": 4, "minute": 44}
